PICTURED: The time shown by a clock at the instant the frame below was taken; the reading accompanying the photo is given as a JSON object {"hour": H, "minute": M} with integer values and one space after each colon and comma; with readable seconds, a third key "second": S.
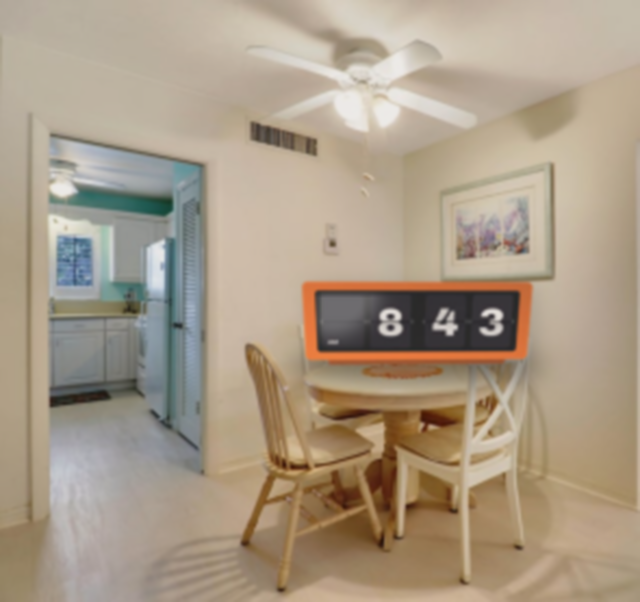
{"hour": 8, "minute": 43}
